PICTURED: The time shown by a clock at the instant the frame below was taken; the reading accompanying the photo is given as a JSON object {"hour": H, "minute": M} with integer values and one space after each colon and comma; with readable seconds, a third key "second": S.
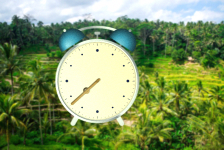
{"hour": 7, "minute": 38}
